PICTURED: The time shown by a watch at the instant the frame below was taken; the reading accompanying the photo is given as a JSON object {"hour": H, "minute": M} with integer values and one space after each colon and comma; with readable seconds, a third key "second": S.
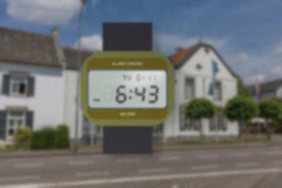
{"hour": 6, "minute": 43}
